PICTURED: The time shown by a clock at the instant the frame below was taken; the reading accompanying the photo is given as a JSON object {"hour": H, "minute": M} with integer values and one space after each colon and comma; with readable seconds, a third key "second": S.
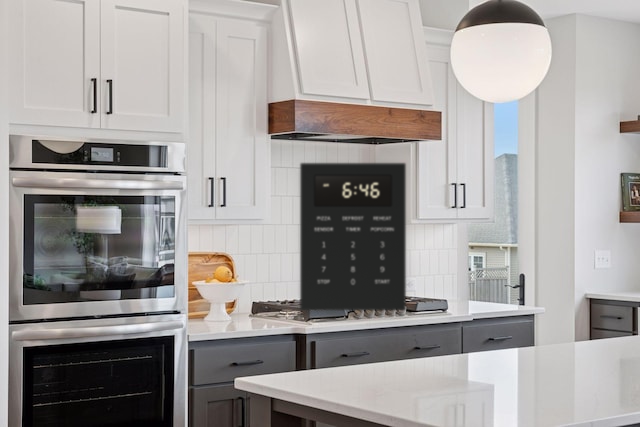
{"hour": 6, "minute": 46}
